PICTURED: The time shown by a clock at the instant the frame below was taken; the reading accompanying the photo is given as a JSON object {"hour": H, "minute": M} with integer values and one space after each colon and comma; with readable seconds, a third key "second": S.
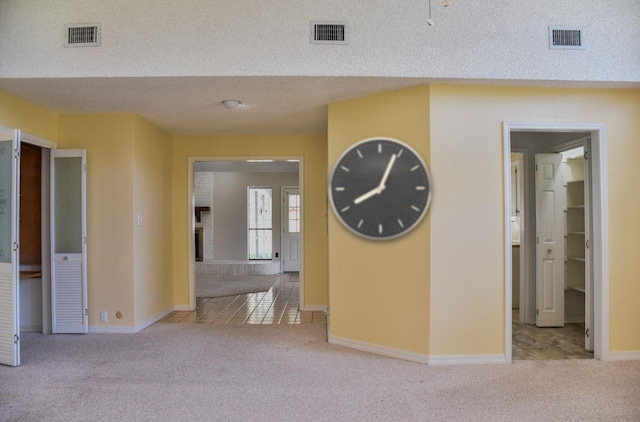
{"hour": 8, "minute": 4}
